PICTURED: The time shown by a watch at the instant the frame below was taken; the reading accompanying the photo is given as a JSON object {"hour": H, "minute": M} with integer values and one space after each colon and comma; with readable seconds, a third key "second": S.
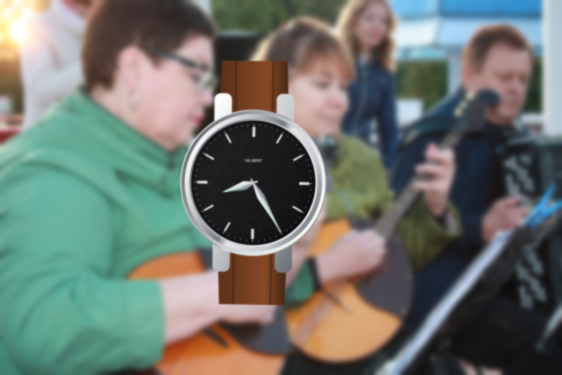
{"hour": 8, "minute": 25}
